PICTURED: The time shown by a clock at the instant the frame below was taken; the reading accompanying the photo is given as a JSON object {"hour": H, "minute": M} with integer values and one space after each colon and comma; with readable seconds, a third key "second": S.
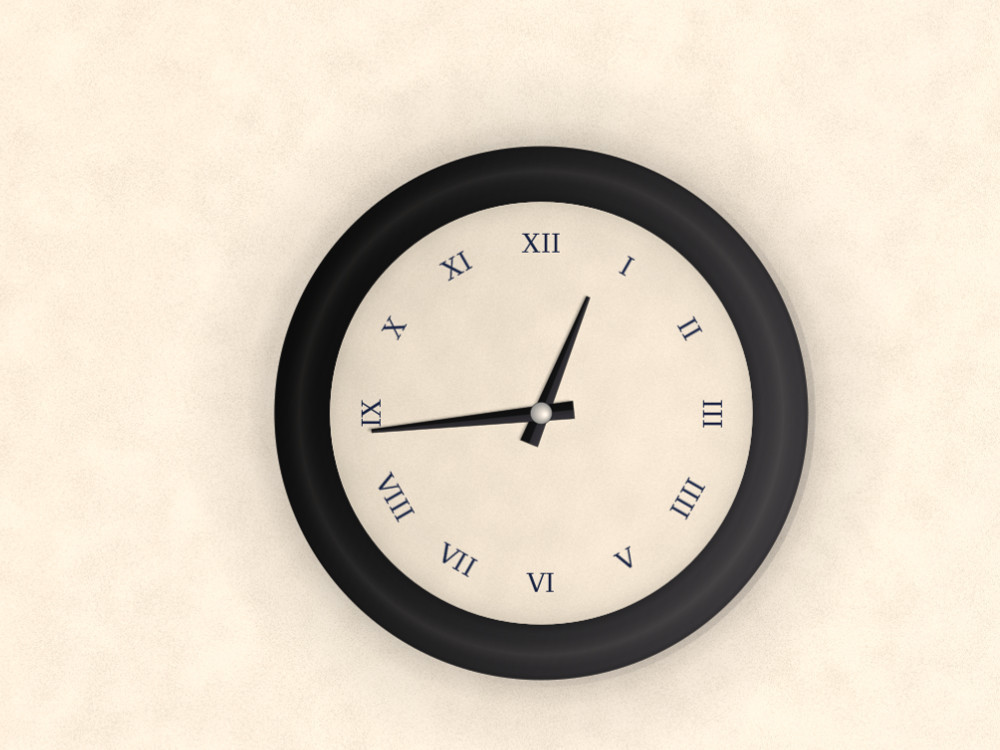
{"hour": 12, "minute": 44}
